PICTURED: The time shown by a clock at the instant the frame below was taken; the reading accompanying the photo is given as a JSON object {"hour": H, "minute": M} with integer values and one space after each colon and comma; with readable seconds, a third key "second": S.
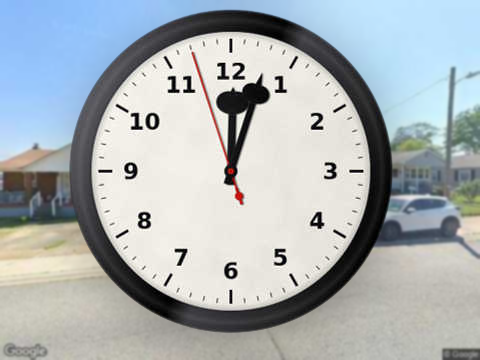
{"hour": 12, "minute": 2, "second": 57}
